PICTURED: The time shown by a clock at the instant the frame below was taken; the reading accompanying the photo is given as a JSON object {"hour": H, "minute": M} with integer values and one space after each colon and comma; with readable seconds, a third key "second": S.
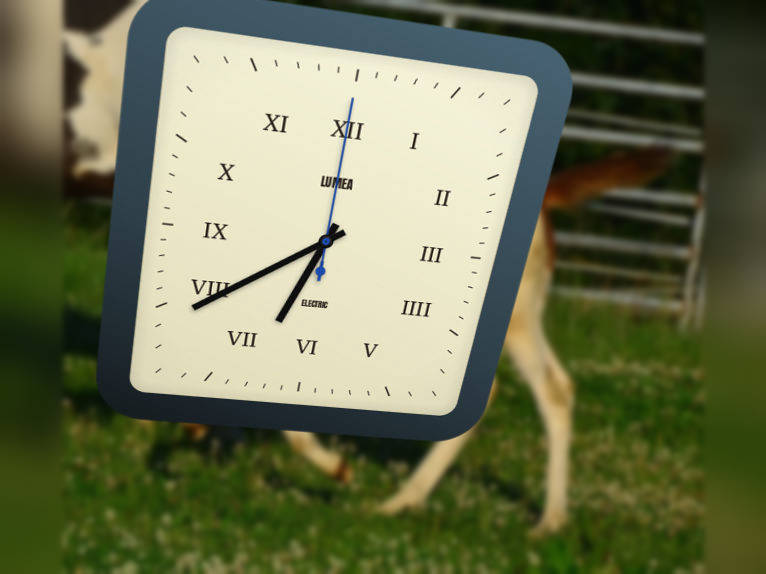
{"hour": 6, "minute": 39, "second": 0}
